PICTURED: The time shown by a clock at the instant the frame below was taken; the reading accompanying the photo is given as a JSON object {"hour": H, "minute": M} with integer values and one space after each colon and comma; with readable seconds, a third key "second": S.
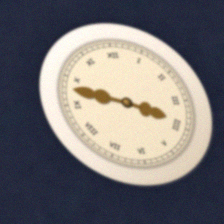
{"hour": 3, "minute": 48}
